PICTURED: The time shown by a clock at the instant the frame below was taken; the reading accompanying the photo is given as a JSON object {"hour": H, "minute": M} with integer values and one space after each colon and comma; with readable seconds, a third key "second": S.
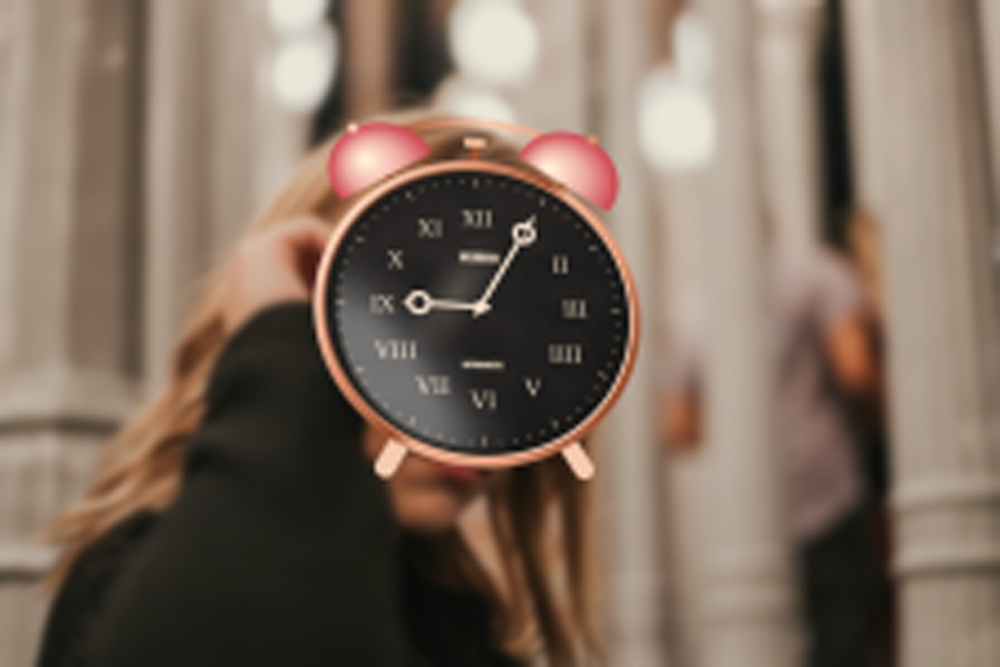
{"hour": 9, "minute": 5}
